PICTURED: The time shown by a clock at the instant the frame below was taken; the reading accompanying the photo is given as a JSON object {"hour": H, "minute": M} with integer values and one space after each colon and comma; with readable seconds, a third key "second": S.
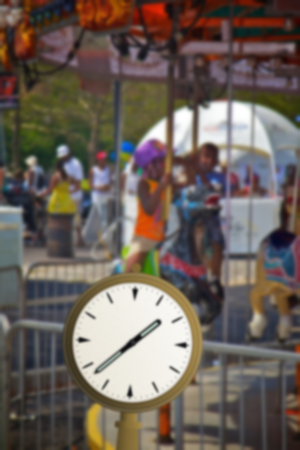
{"hour": 1, "minute": 38}
